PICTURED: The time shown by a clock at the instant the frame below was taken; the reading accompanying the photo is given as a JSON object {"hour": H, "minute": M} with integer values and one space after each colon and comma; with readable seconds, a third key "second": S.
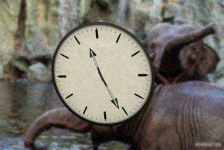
{"hour": 11, "minute": 26}
